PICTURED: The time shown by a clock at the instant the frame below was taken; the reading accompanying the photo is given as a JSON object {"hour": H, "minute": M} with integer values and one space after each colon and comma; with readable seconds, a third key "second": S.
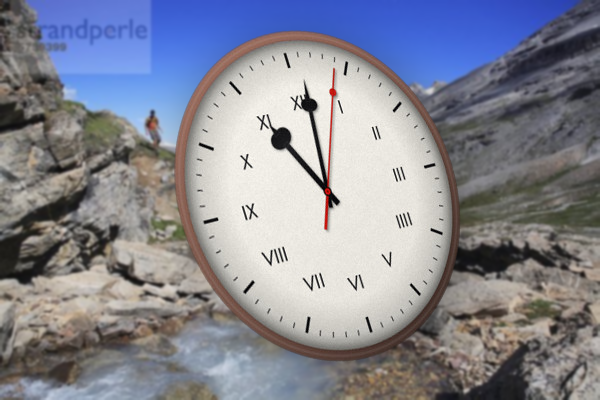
{"hour": 11, "minute": 1, "second": 4}
